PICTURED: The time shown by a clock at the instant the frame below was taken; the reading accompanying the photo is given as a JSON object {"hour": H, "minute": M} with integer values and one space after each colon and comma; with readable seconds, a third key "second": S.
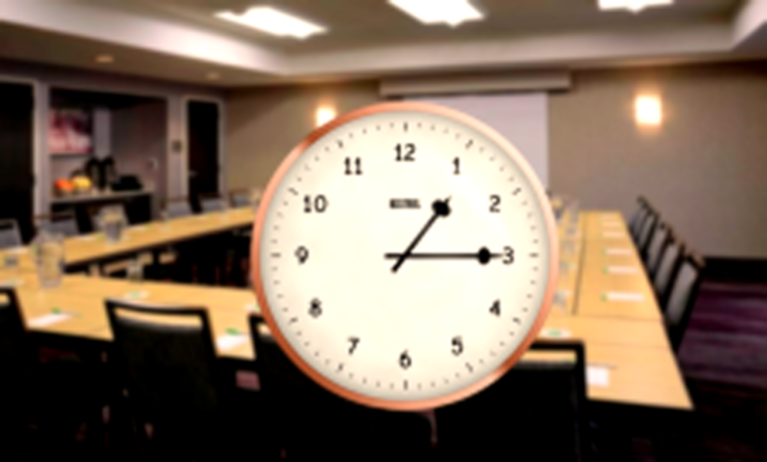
{"hour": 1, "minute": 15}
